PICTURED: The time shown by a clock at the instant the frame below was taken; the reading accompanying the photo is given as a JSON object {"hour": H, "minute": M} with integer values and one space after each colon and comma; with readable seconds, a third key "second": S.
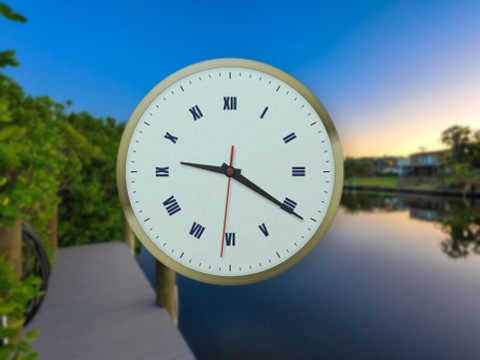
{"hour": 9, "minute": 20, "second": 31}
